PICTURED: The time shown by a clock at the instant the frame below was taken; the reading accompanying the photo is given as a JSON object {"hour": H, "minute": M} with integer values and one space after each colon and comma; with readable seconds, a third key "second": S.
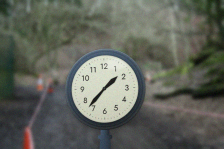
{"hour": 1, "minute": 37}
